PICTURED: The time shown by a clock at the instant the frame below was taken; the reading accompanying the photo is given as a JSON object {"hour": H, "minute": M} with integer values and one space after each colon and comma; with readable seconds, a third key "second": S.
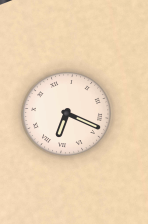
{"hour": 7, "minute": 23}
